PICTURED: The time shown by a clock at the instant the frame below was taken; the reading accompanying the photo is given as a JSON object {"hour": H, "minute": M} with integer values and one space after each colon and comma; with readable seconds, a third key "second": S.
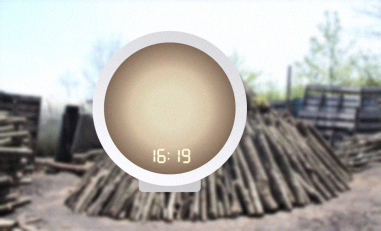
{"hour": 16, "minute": 19}
